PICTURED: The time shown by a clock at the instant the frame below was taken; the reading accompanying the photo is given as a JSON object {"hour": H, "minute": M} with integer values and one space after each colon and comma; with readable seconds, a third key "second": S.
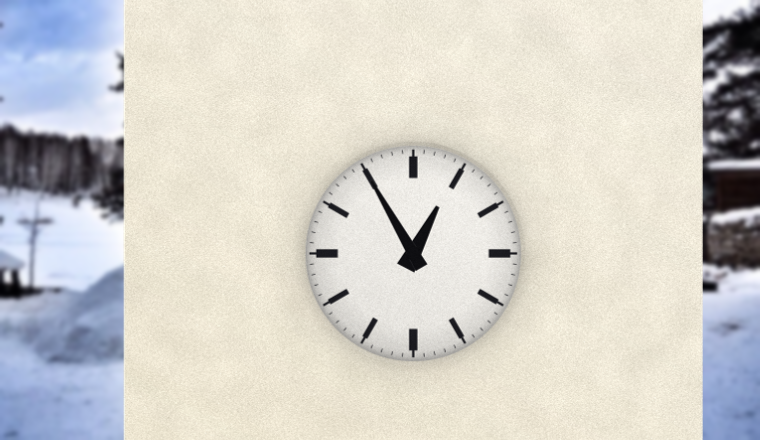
{"hour": 12, "minute": 55}
